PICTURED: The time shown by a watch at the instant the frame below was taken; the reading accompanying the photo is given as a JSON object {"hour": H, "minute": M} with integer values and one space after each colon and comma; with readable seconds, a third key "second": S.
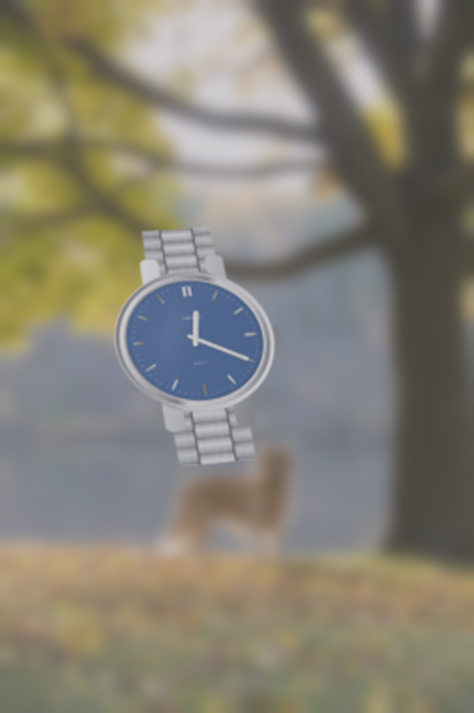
{"hour": 12, "minute": 20}
